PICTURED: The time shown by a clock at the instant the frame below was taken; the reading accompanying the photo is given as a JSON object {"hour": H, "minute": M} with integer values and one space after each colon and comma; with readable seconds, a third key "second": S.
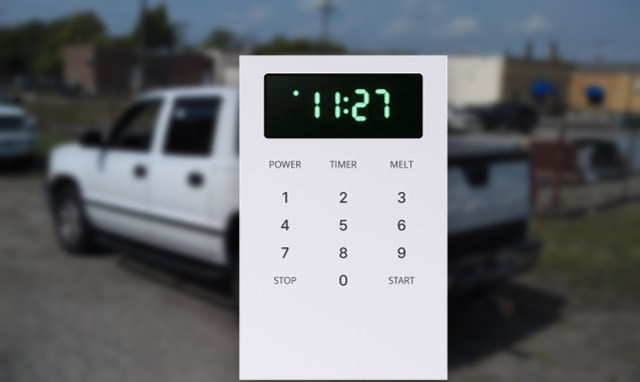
{"hour": 11, "minute": 27}
